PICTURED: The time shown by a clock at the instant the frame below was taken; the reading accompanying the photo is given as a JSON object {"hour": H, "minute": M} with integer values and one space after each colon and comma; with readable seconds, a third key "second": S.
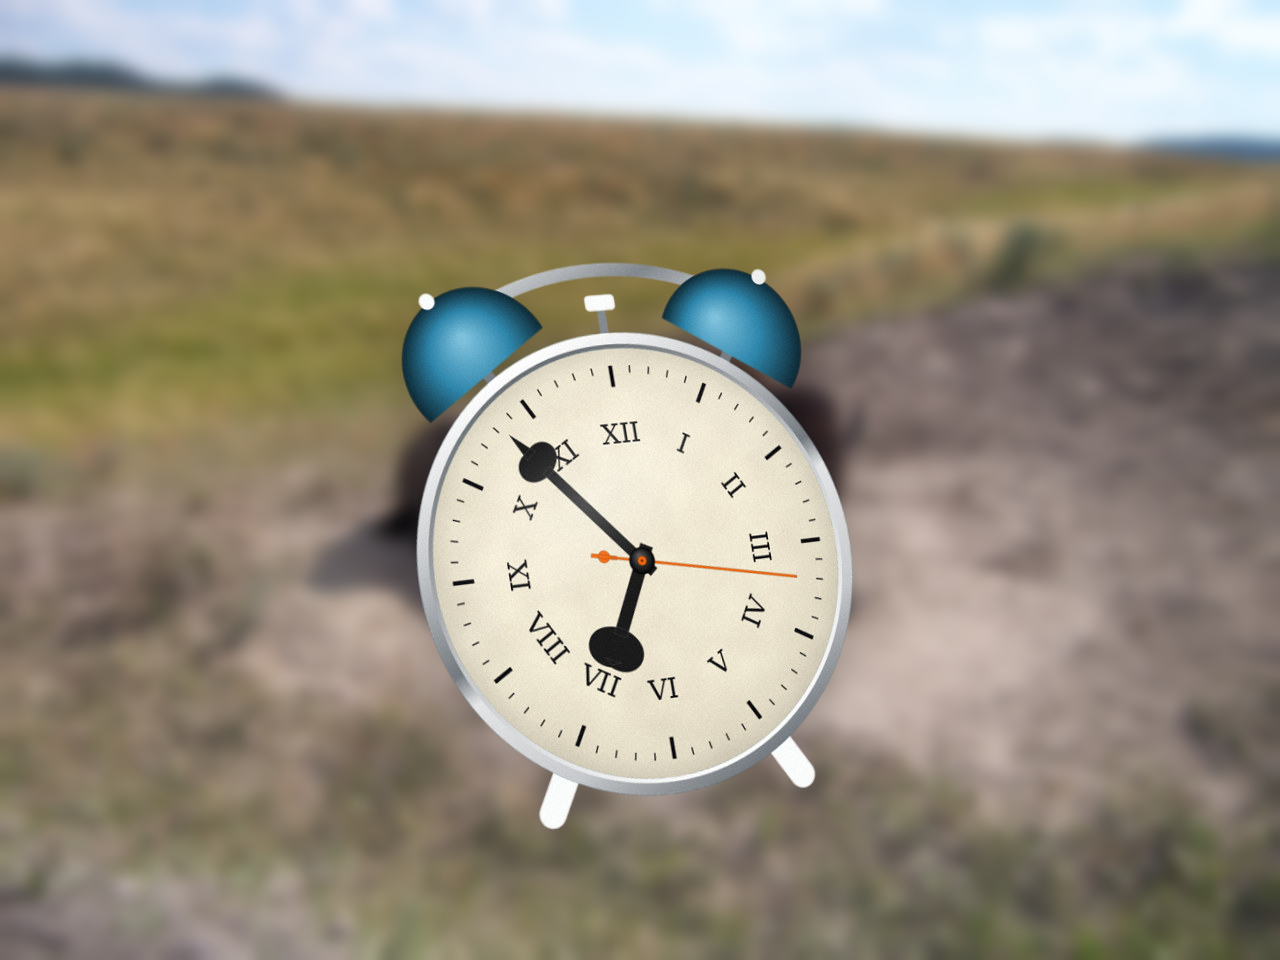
{"hour": 6, "minute": 53, "second": 17}
